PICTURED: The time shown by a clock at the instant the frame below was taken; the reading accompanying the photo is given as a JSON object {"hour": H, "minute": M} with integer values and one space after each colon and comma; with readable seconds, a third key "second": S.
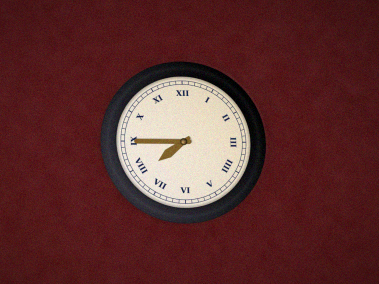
{"hour": 7, "minute": 45}
